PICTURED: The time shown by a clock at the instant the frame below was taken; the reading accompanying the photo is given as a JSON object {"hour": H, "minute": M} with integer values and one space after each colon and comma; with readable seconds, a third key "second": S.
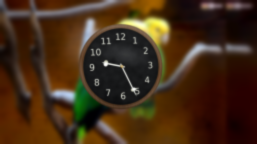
{"hour": 9, "minute": 26}
